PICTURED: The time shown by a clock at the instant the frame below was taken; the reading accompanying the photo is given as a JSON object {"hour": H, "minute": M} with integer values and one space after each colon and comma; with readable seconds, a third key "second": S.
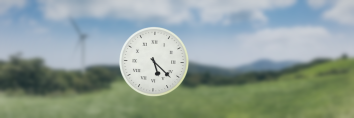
{"hour": 5, "minute": 22}
